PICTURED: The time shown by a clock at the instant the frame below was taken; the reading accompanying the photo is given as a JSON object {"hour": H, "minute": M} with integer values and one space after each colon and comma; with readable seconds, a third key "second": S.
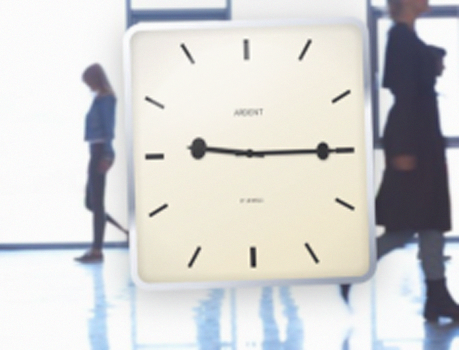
{"hour": 9, "minute": 15}
